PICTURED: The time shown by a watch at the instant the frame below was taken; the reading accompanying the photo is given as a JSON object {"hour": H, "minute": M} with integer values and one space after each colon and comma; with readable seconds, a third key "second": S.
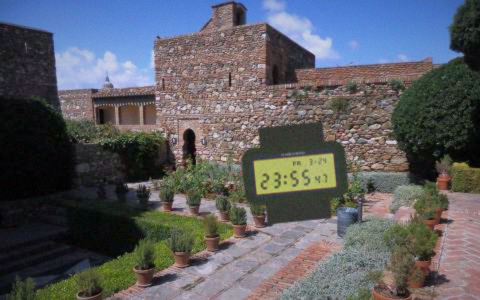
{"hour": 23, "minute": 55, "second": 47}
